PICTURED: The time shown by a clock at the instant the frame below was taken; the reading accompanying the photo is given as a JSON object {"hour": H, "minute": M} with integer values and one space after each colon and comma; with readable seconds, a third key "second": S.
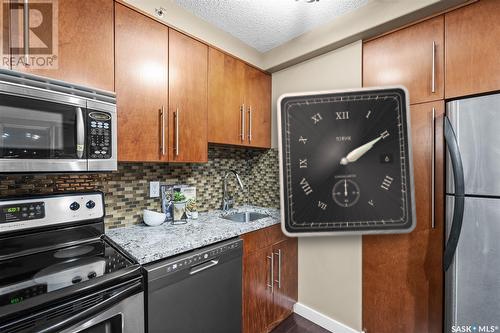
{"hour": 2, "minute": 10}
